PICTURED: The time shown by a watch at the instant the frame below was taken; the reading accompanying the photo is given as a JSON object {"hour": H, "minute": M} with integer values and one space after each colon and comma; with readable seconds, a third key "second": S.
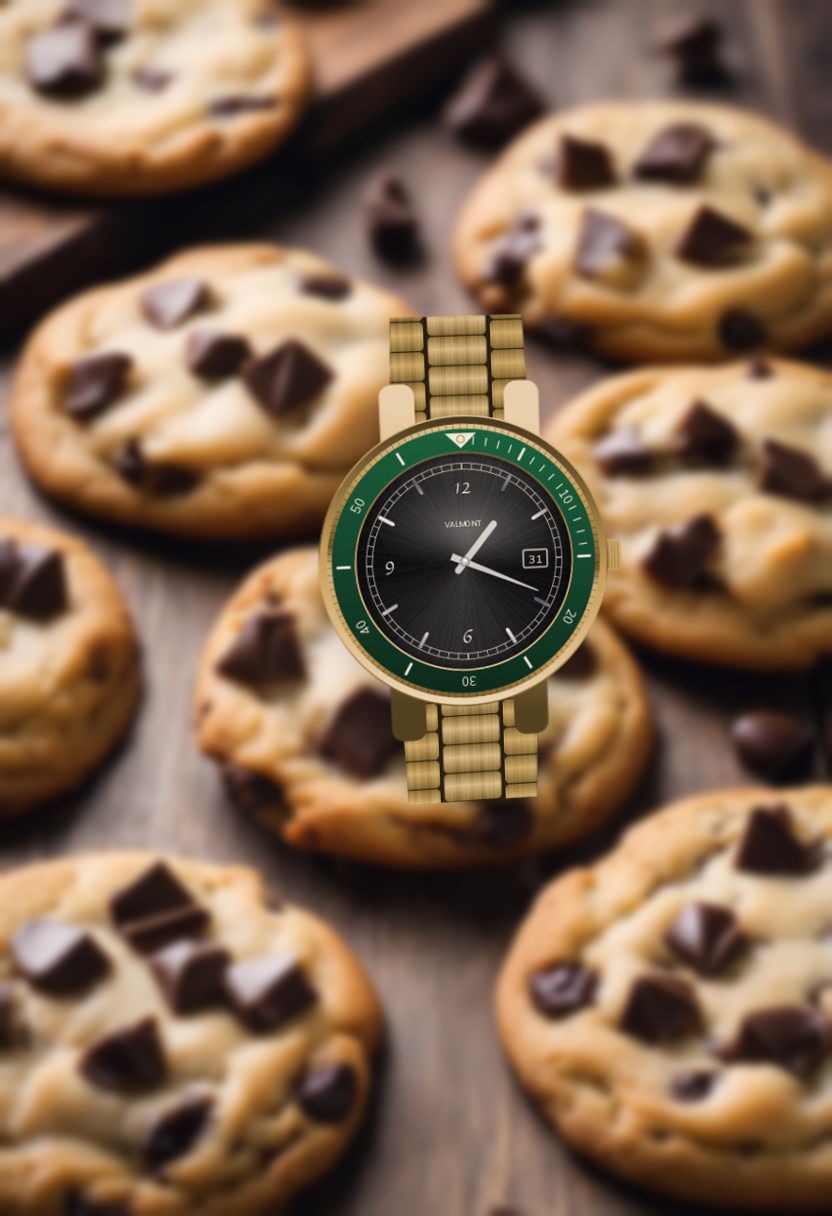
{"hour": 1, "minute": 19}
